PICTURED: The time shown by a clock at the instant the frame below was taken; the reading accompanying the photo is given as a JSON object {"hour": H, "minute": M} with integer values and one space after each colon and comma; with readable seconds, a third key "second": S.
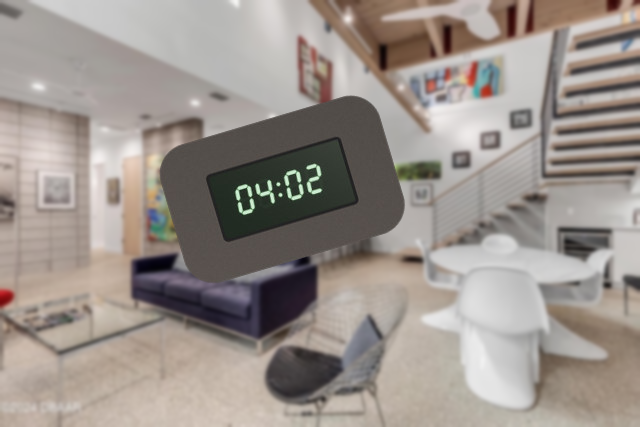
{"hour": 4, "minute": 2}
